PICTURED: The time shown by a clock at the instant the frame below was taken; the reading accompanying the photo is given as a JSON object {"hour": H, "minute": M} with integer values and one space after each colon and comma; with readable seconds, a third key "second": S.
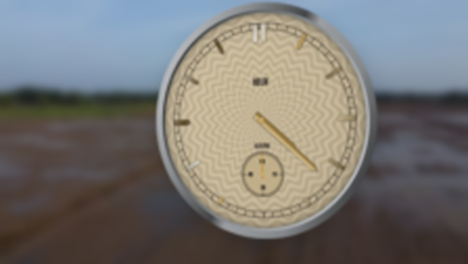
{"hour": 4, "minute": 22}
